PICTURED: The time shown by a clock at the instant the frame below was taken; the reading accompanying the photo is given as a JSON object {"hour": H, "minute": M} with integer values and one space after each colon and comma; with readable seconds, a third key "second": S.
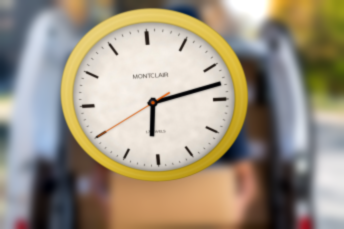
{"hour": 6, "minute": 12, "second": 40}
